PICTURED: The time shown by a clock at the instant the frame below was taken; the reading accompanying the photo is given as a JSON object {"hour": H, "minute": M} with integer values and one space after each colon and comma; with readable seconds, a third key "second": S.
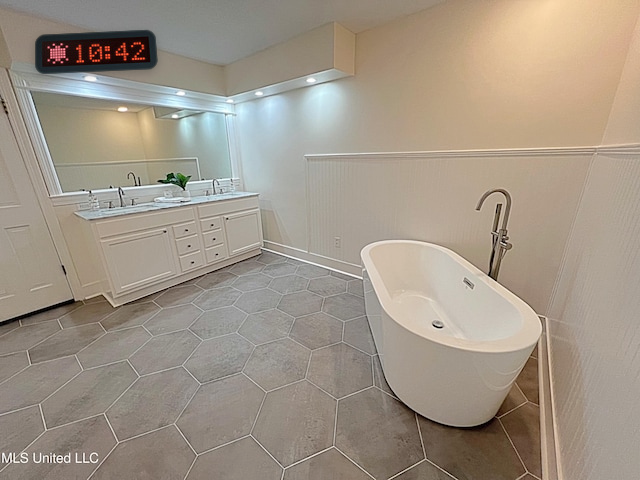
{"hour": 10, "minute": 42}
